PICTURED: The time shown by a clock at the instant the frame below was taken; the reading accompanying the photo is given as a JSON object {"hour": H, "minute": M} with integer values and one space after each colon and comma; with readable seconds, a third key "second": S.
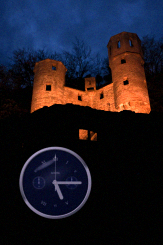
{"hour": 5, "minute": 15}
